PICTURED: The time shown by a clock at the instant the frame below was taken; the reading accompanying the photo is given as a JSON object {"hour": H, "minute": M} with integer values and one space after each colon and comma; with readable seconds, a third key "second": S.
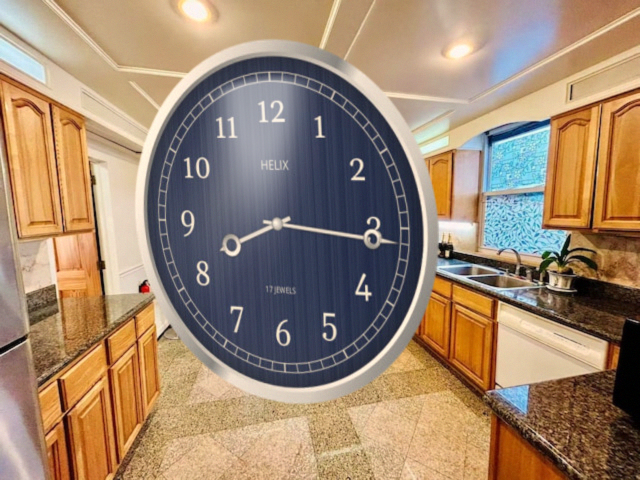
{"hour": 8, "minute": 16}
